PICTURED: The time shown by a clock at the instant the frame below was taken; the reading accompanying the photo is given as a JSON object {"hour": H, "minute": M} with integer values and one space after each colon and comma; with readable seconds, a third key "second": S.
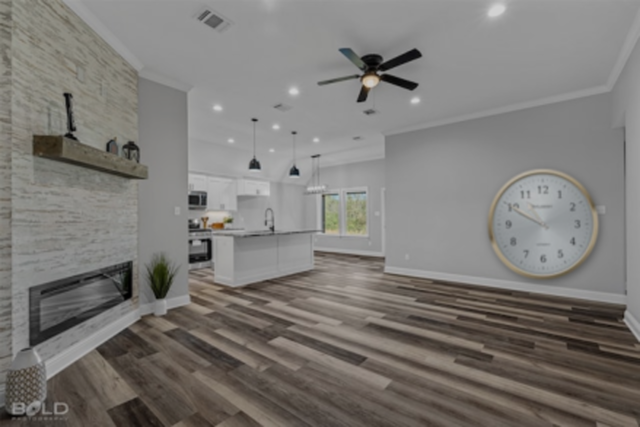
{"hour": 10, "minute": 50}
